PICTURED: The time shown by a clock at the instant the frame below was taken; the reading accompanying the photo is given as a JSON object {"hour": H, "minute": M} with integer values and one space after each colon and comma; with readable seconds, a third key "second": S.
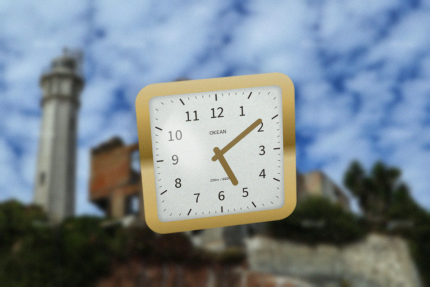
{"hour": 5, "minute": 9}
